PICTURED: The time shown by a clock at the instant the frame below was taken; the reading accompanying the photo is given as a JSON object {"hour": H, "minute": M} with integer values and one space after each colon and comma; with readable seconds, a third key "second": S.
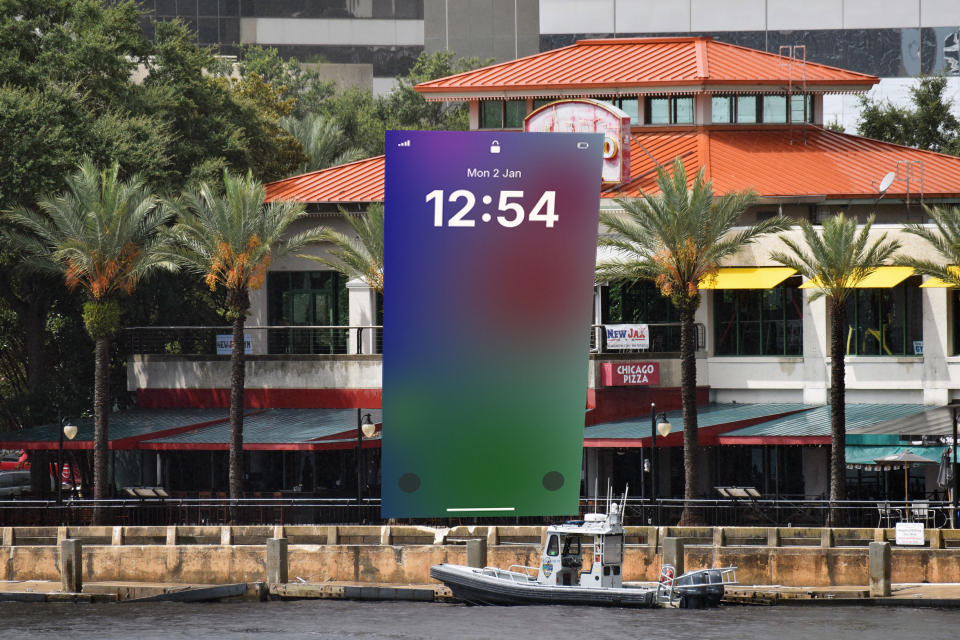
{"hour": 12, "minute": 54}
